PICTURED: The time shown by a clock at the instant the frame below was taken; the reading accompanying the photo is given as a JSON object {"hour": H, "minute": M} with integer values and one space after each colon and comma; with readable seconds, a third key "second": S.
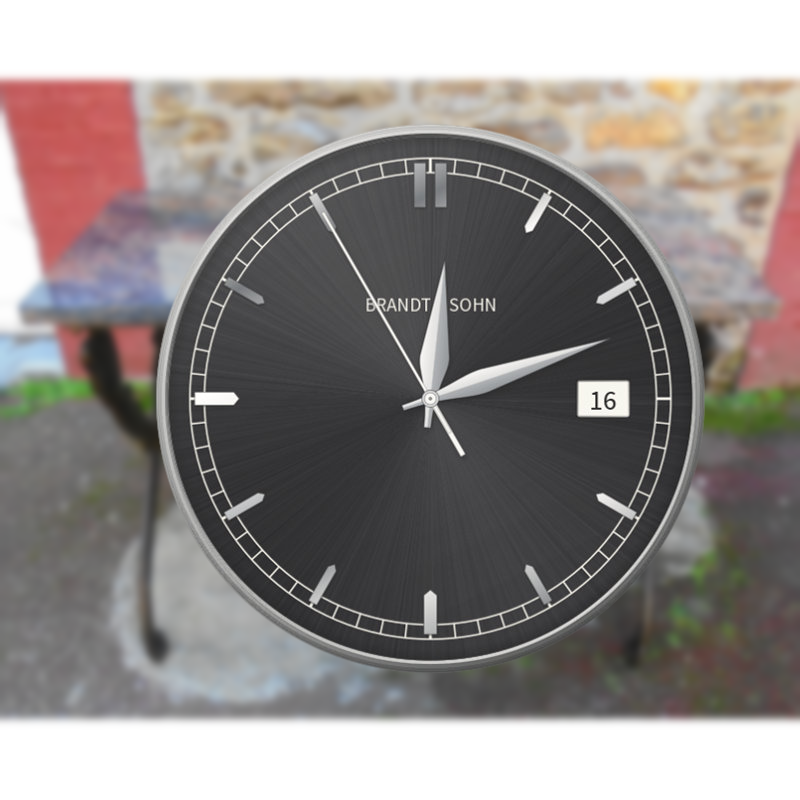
{"hour": 12, "minute": 11, "second": 55}
